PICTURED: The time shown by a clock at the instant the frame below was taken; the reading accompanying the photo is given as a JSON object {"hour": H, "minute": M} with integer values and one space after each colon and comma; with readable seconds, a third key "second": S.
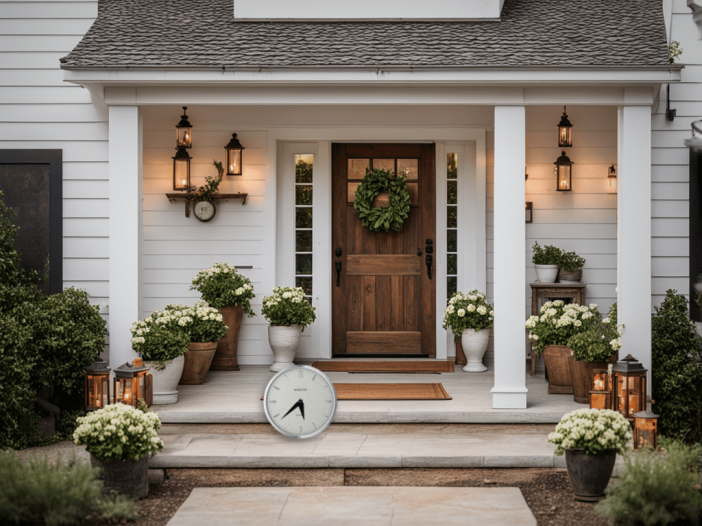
{"hour": 5, "minute": 38}
